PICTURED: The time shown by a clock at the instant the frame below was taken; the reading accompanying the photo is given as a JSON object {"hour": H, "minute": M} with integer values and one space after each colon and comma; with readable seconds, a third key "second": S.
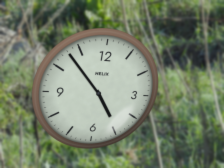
{"hour": 4, "minute": 53}
